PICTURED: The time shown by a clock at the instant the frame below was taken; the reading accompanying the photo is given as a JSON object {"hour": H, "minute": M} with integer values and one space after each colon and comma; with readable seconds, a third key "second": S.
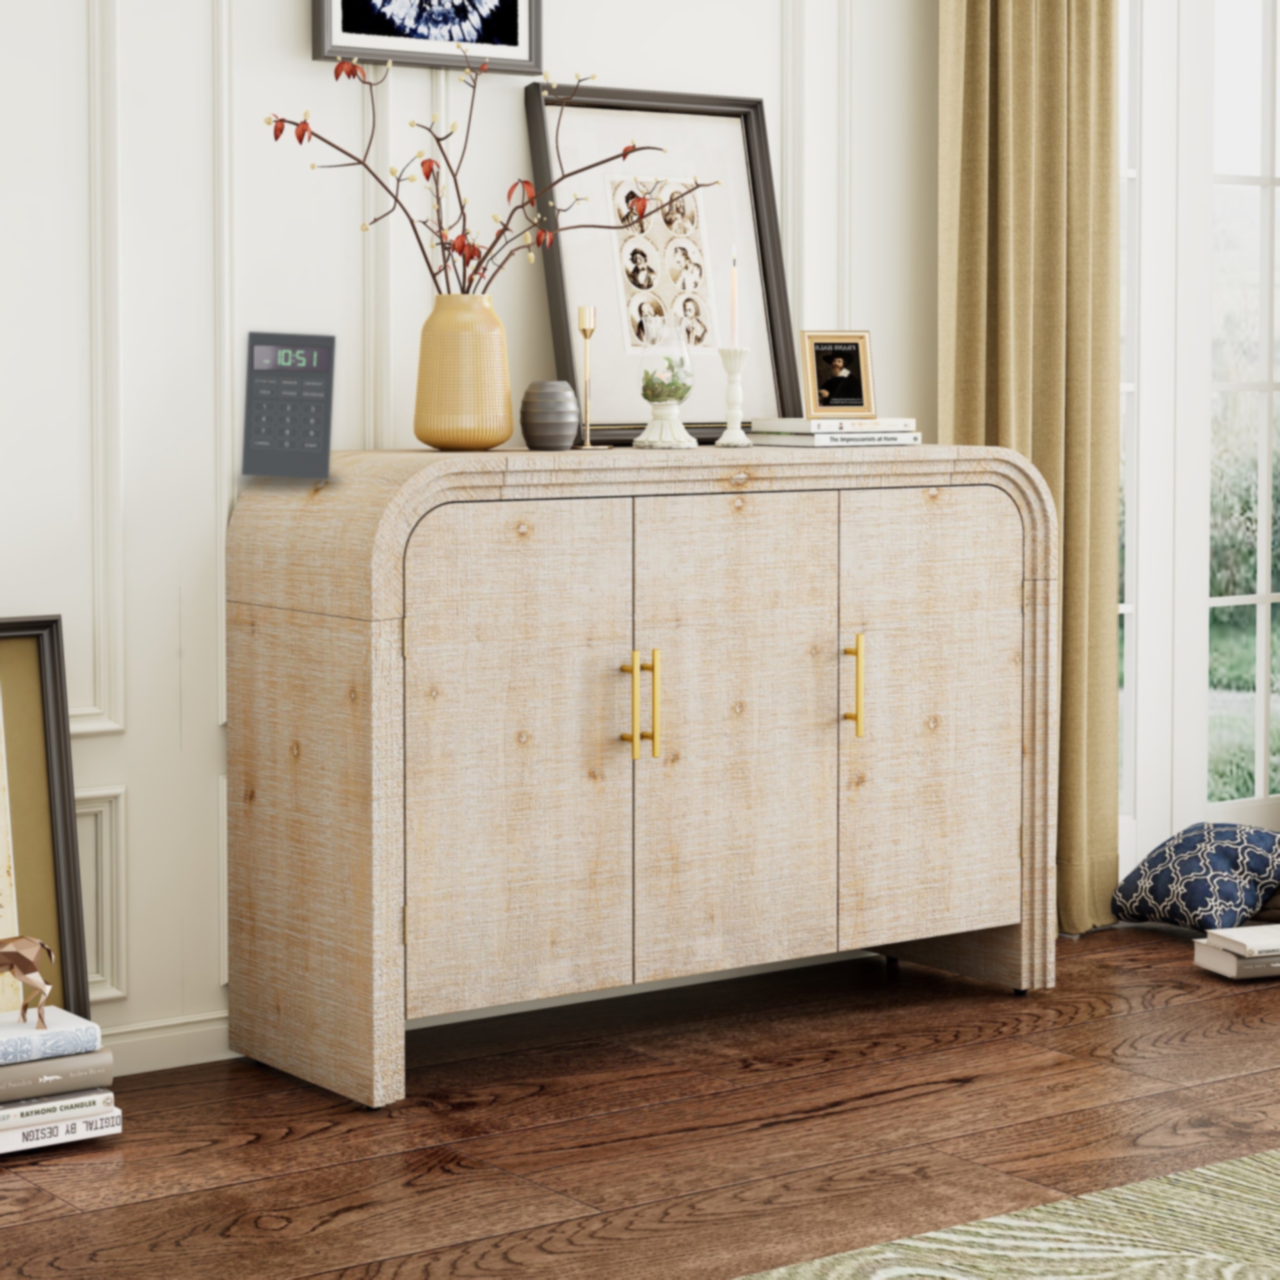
{"hour": 10, "minute": 51}
